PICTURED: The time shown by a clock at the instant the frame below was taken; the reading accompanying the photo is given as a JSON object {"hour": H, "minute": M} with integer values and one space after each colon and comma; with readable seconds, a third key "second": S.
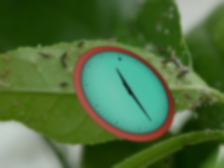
{"hour": 11, "minute": 26}
